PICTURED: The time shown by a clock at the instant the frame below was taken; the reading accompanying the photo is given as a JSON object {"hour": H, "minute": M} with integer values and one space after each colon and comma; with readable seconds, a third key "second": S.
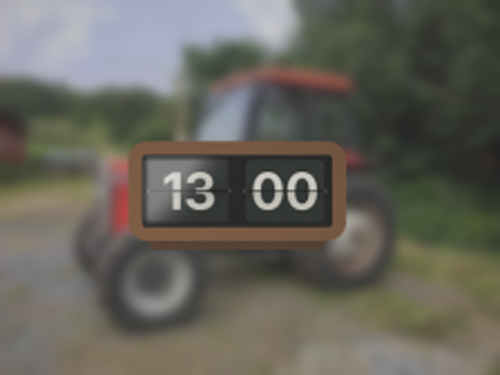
{"hour": 13, "minute": 0}
